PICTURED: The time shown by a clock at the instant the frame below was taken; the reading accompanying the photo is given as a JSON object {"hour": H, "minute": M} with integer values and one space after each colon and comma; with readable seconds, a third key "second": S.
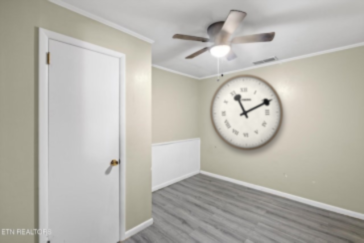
{"hour": 11, "minute": 11}
